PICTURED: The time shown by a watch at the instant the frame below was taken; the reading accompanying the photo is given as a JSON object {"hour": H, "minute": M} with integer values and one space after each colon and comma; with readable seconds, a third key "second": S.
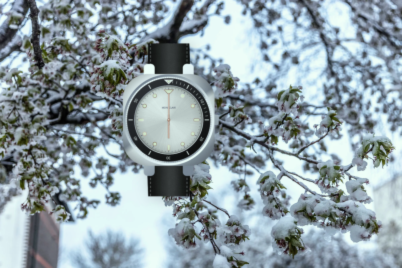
{"hour": 6, "minute": 0}
